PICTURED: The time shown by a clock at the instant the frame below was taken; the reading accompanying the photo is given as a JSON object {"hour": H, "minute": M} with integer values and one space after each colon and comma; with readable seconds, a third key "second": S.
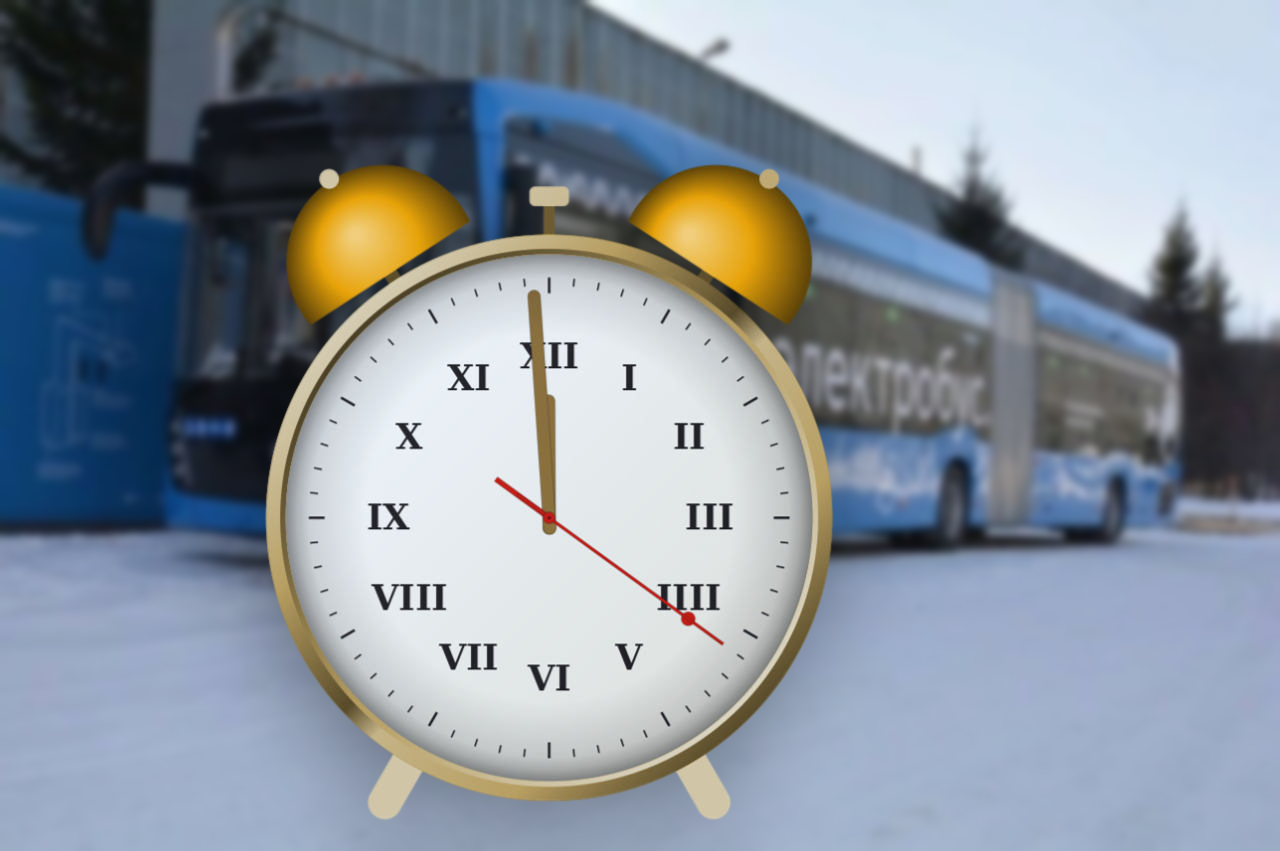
{"hour": 11, "minute": 59, "second": 21}
